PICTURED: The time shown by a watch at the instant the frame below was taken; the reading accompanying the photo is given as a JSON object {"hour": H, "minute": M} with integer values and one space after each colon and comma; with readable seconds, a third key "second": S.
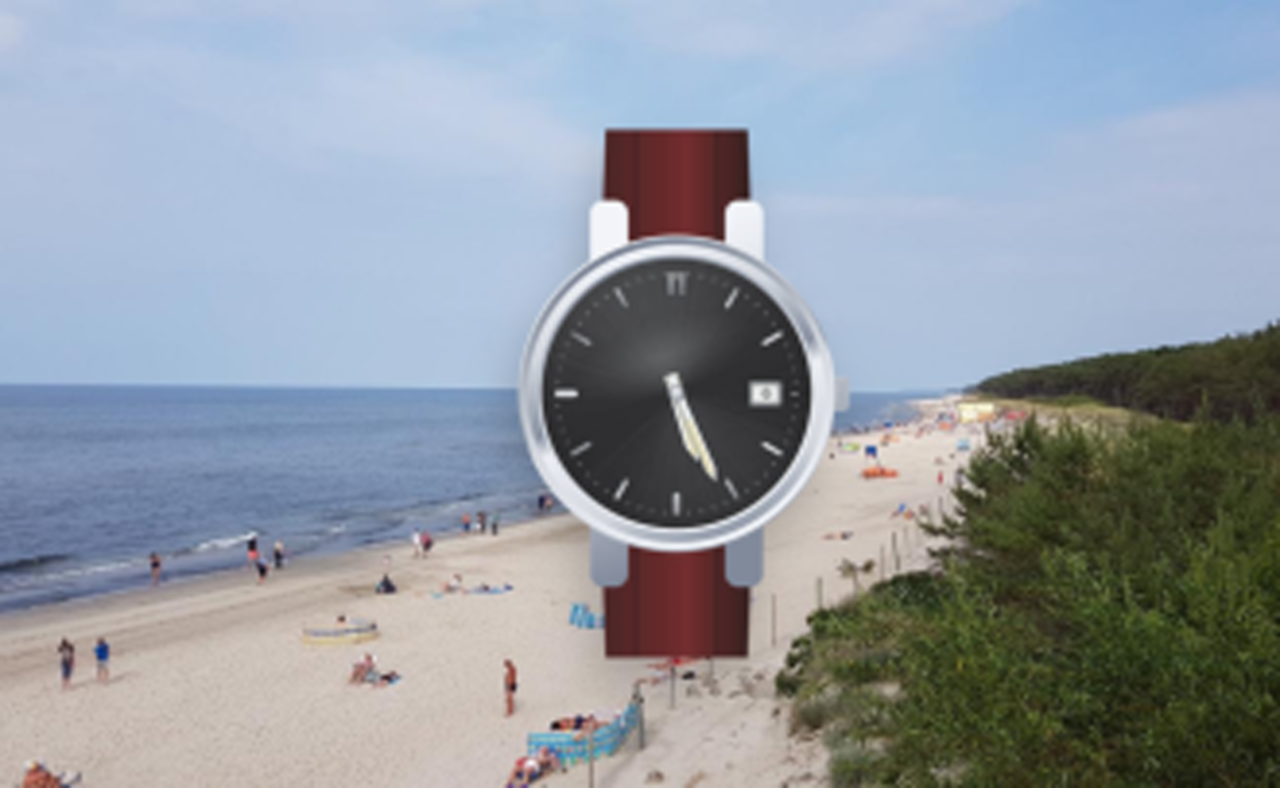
{"hour": 5, "minute": 26}
